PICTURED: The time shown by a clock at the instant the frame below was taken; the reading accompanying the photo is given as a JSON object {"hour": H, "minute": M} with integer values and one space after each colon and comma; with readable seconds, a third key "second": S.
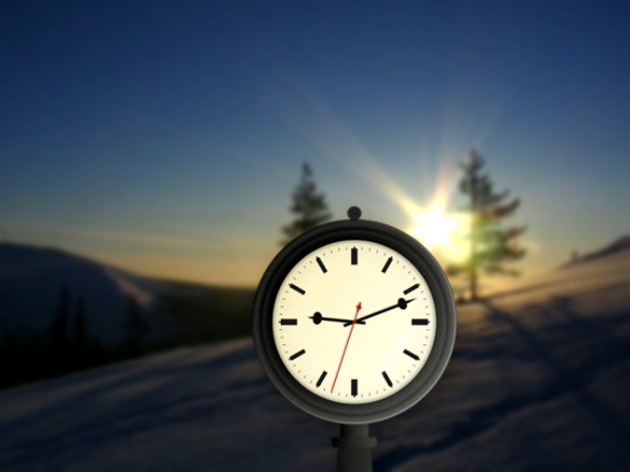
{"hour": 9, "minute": 11, "second": 33}
